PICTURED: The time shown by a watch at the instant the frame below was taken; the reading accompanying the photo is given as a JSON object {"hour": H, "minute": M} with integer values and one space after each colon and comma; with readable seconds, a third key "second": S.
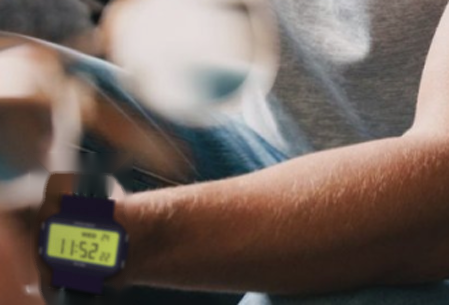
{"hour": 11, "minute": 52}
